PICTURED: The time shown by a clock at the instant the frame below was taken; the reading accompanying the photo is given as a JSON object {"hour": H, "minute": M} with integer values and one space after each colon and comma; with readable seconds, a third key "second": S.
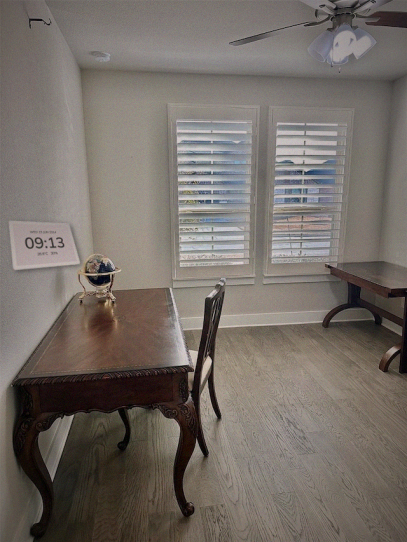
{"hour": 9, "minute": 13}
